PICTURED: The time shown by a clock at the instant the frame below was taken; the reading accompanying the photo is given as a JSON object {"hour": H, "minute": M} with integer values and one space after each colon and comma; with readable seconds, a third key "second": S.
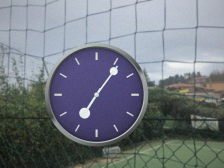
{"hour": 7, "minute": 6}
